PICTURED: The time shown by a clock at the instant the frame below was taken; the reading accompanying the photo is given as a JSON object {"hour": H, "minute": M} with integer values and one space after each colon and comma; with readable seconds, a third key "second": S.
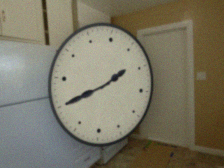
{"hour": 1, "minute": 40}
